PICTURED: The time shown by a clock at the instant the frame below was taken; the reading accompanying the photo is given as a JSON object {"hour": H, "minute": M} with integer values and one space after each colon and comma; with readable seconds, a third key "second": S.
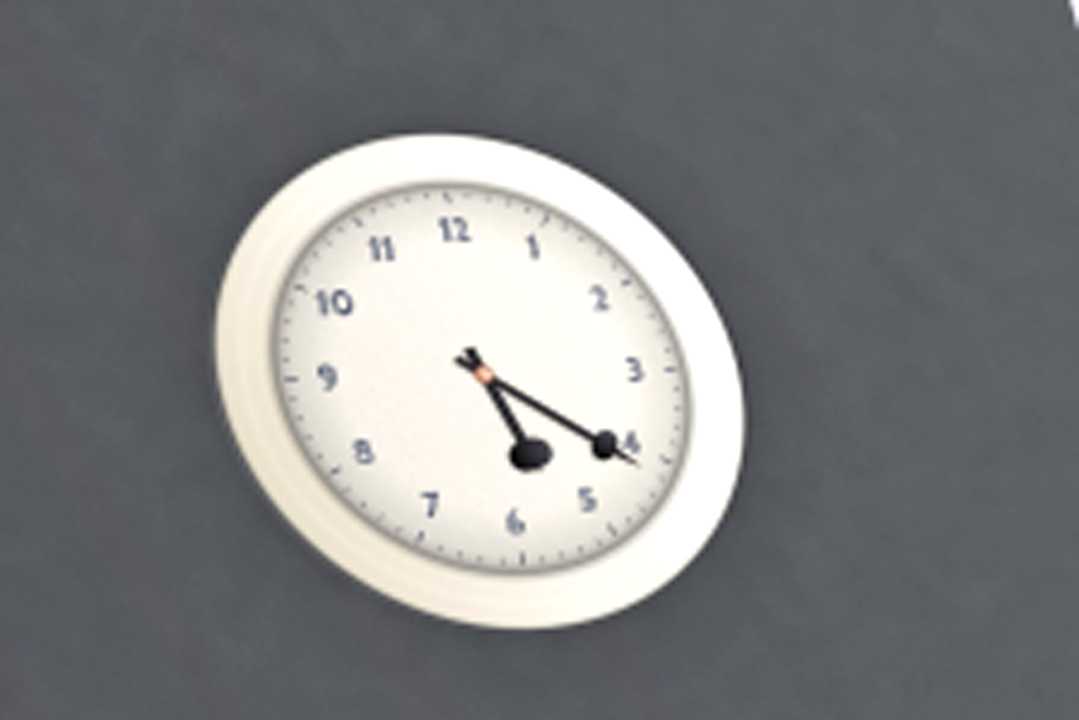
{"hour": 5, "minute": 21}
